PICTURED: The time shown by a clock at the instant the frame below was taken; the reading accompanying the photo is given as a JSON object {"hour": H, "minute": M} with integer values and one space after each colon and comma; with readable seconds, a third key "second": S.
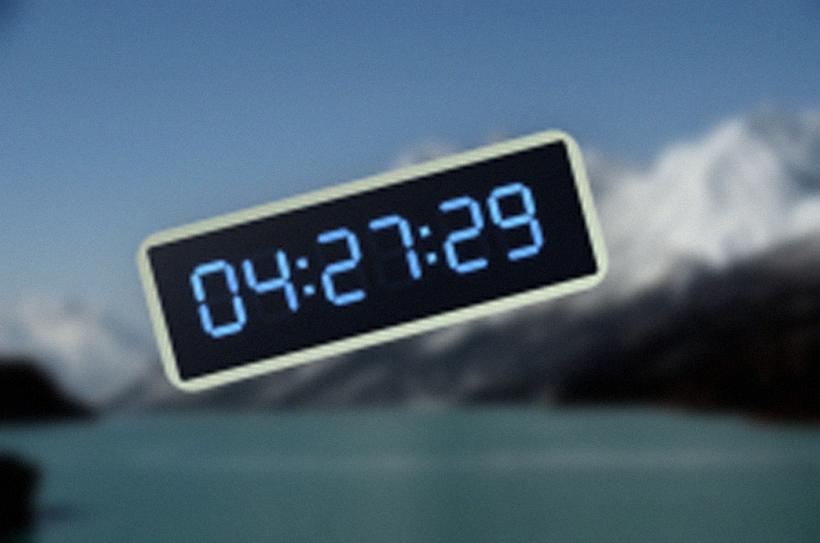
{"hour": 4, "minute": 27, "second": 29}
